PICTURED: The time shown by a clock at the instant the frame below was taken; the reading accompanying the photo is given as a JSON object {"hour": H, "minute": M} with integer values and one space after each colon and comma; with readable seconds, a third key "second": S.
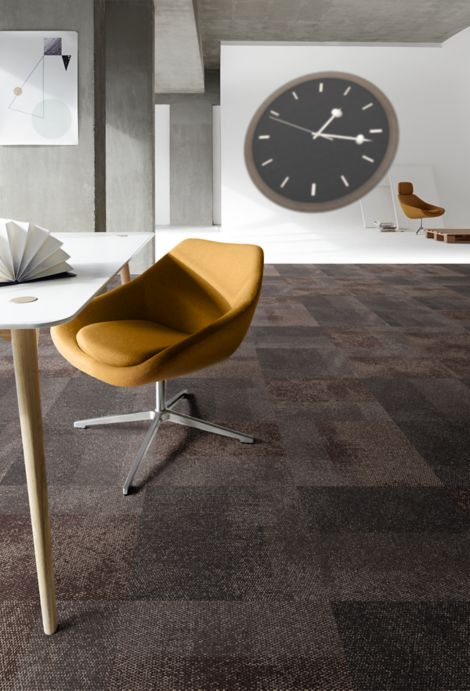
{"hour": 1, "minute": 16, "second": 49}
